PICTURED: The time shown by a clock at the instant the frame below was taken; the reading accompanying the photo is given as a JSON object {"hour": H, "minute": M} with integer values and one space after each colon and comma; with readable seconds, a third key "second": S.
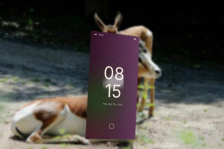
{"hour": 8, "minute": 15}
